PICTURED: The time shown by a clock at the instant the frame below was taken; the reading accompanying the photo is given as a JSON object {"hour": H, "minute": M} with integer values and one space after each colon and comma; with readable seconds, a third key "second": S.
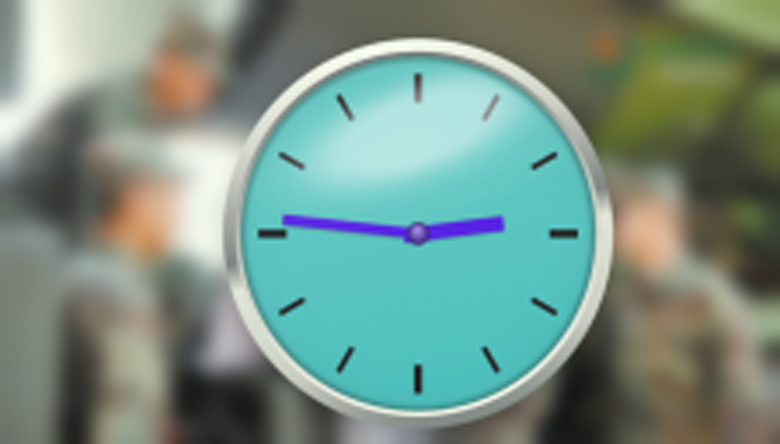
{"hour": 2, "minute": 46}
